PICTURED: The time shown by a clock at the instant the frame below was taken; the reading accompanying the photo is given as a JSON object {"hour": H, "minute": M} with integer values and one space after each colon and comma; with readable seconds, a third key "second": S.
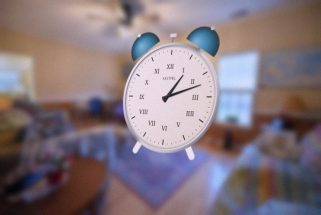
{"hour": 1, "minute": 12}
